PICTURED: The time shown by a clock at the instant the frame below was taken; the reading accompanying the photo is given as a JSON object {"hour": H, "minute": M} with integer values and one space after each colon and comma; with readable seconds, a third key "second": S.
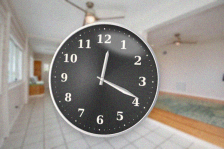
{"hour": 12, "minute": 19}
